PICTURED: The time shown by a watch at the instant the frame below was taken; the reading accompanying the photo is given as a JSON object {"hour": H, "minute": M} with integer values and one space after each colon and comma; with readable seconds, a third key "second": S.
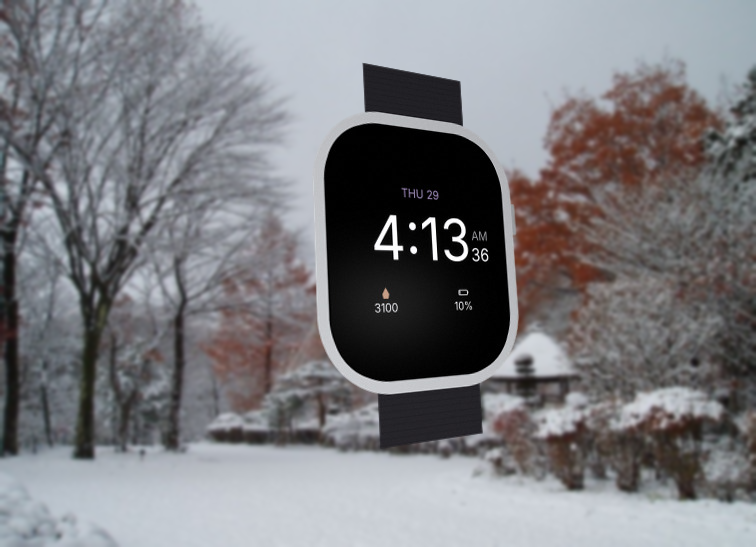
{"hour": 4, "minute": 13, "second": 36}
